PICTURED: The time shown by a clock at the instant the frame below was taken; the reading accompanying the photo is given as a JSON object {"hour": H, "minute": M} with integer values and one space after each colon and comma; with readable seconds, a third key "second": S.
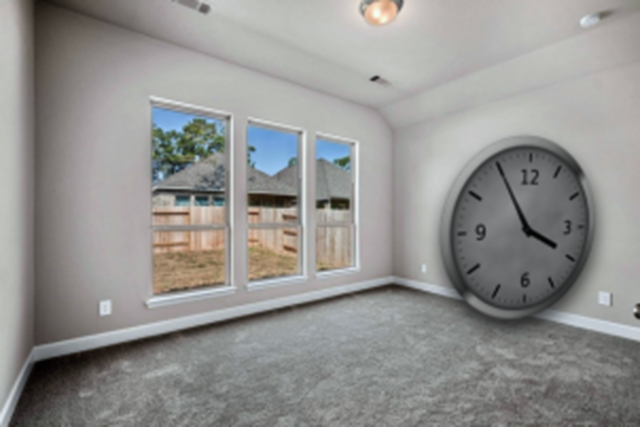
{"hour": 3, "minute": 55}
